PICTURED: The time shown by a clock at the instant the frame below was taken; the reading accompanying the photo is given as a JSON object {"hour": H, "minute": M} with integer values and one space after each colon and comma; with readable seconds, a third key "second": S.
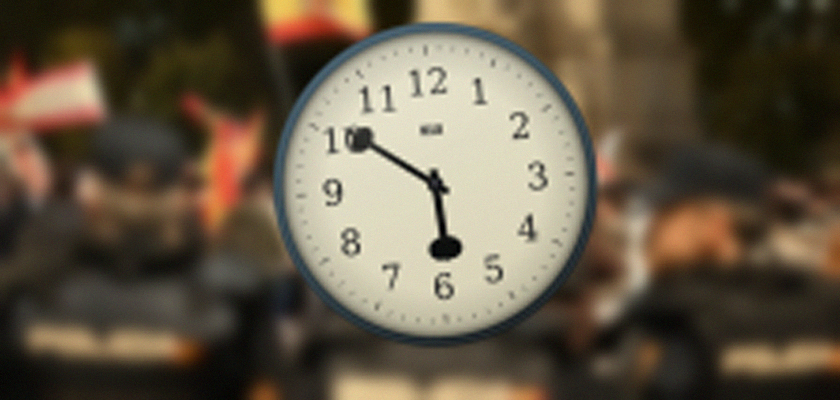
{"hour": 5, "minute": 51}
